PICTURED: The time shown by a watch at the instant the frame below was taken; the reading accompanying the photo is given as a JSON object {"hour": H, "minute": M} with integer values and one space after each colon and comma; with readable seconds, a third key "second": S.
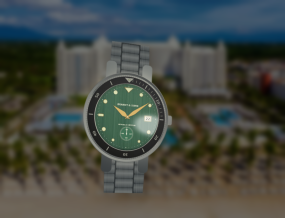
{"hour": 10, "minute": 9}
